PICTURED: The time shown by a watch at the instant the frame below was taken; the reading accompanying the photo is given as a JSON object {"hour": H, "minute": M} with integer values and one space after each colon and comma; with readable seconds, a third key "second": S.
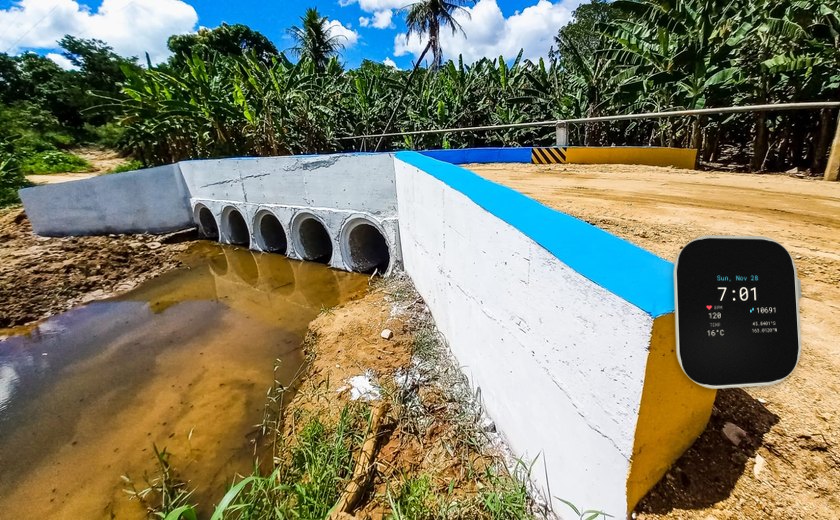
{"hour": 7, "minute": 1}
